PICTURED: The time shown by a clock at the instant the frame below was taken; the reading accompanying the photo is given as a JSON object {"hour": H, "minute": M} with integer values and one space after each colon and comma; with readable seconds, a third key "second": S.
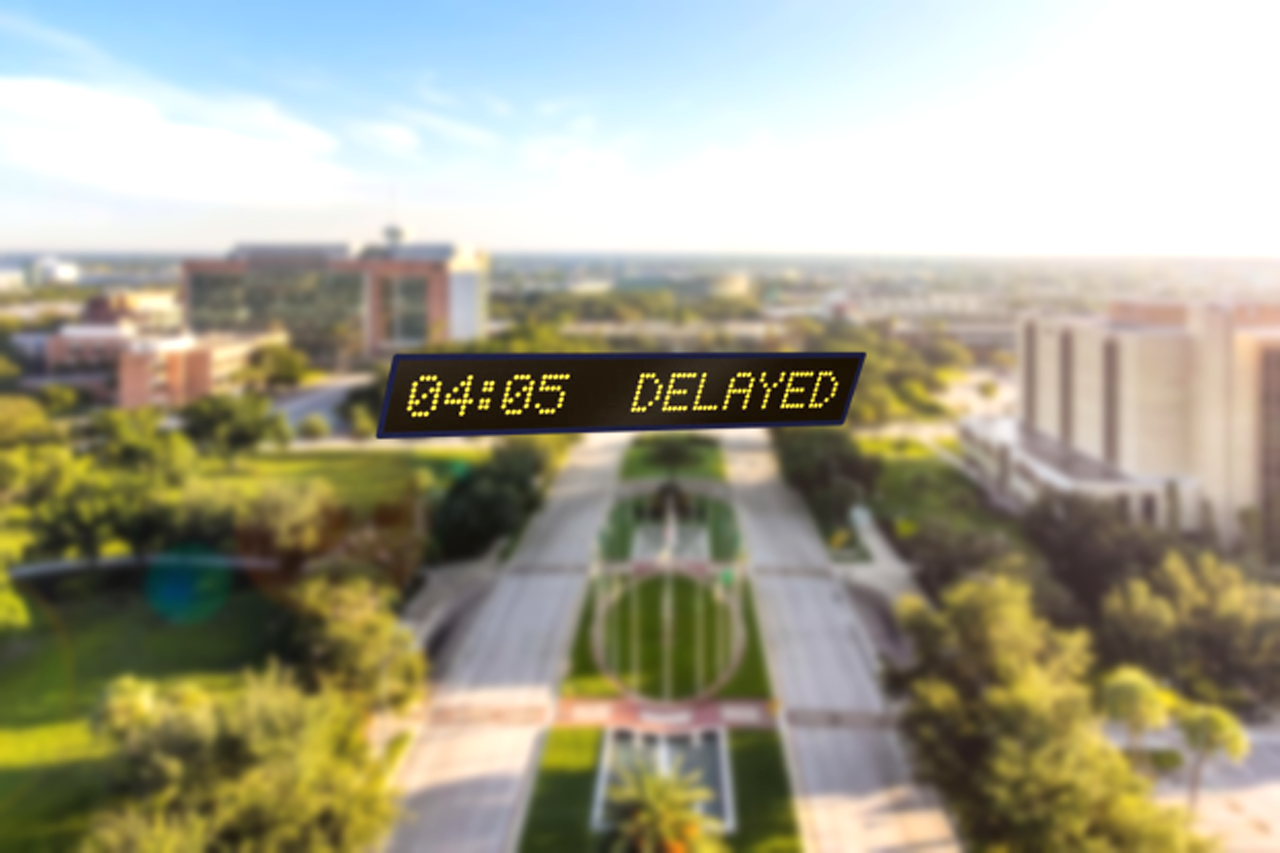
{"hour": 4, "minute": 5}
